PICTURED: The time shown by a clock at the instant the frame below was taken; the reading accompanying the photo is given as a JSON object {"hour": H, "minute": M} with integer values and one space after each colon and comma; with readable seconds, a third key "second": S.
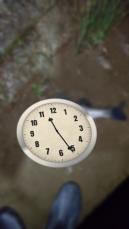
{"hour": 11, "minute": 26}
